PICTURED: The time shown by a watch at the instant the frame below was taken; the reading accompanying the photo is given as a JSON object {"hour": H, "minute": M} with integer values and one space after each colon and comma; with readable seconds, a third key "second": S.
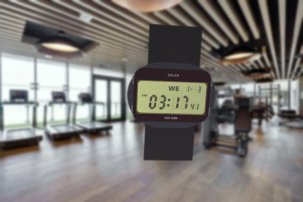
{"hour": 3, "minute": 17, "second": 41}
